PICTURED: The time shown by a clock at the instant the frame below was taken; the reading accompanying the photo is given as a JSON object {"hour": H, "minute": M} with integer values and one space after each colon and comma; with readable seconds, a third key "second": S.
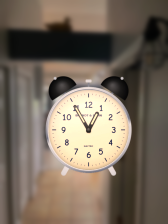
{"hour": 12, "minute": 55}
